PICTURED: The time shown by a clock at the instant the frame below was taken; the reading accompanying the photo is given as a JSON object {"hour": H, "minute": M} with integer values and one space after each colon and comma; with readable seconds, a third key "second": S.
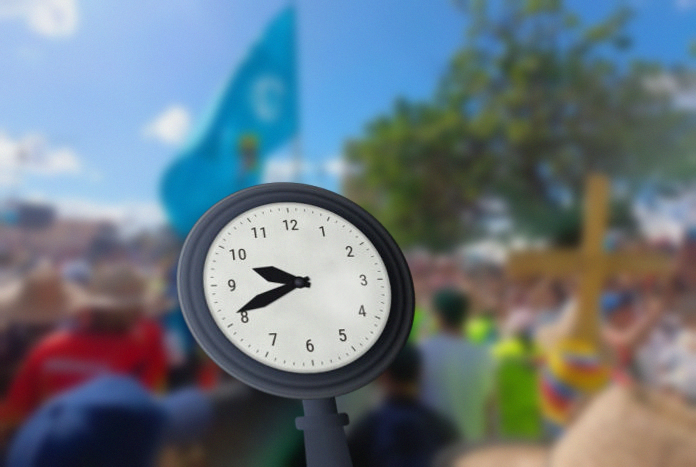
{"hour": 9, "minute": 41}
